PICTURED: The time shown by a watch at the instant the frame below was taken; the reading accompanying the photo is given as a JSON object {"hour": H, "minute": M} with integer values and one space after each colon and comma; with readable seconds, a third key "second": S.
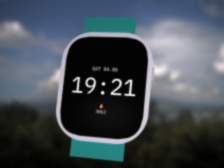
{"hour": 19, "minute": 21}
